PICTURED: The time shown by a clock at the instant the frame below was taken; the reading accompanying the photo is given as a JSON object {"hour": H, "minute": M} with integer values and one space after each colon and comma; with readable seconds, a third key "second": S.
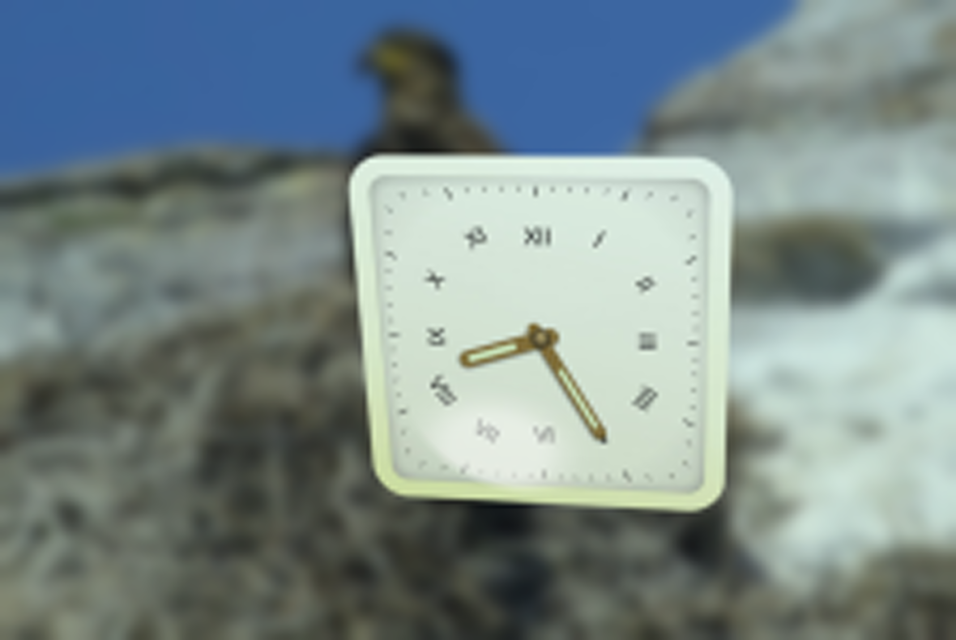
{"hour": 8, "minute": 25}
